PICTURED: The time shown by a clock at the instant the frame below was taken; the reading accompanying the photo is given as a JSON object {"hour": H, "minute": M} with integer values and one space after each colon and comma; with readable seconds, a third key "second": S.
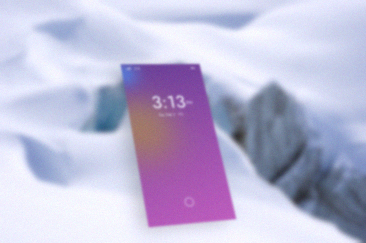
{"hour": 3, "minute": 13}
